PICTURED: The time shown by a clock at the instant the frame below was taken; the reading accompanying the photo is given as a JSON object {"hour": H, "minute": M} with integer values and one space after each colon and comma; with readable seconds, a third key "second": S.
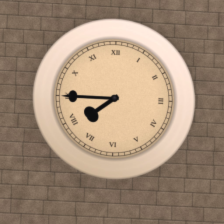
{"hour": 7, "minute": 45}
